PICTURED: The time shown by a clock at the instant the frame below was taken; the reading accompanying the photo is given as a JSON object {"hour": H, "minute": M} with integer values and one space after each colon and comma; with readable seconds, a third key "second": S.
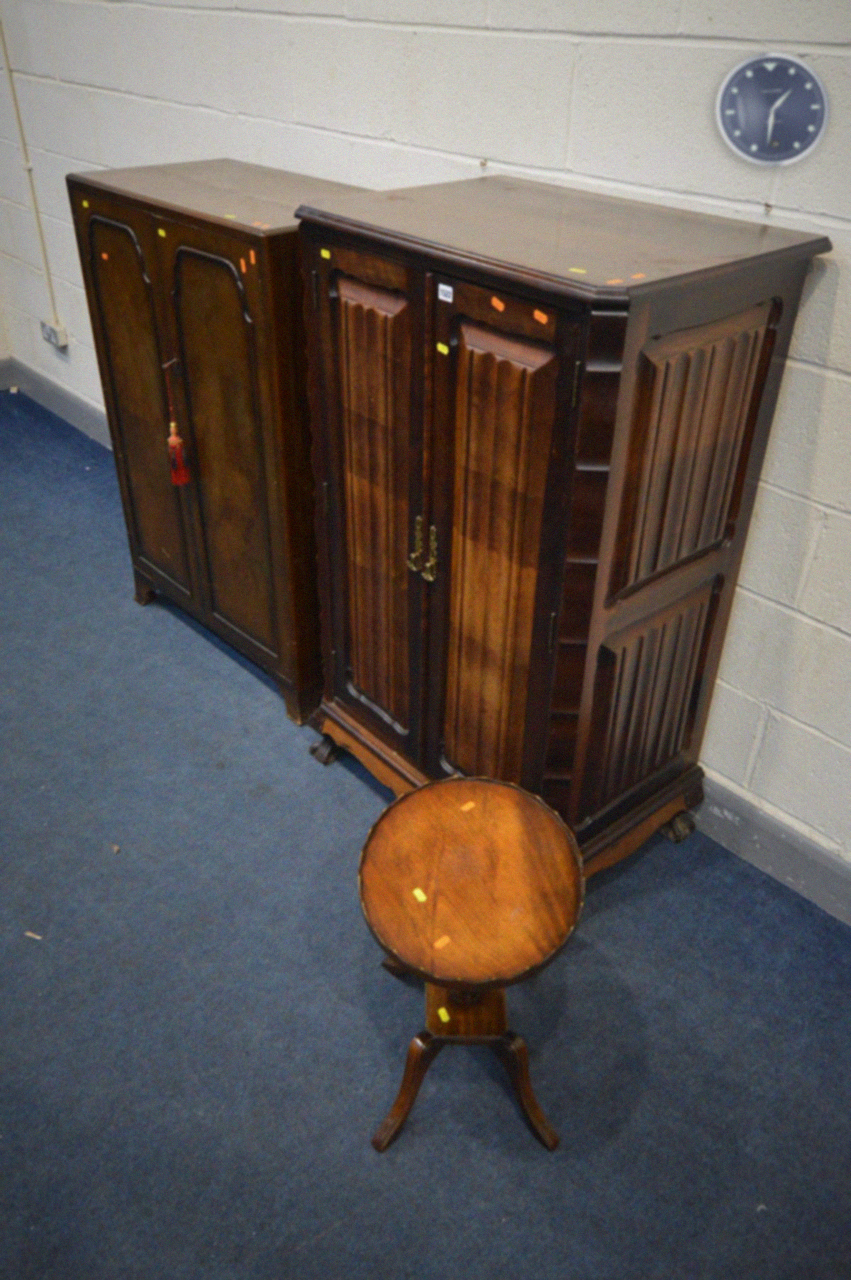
{"hour": 1, "minute": 32}
